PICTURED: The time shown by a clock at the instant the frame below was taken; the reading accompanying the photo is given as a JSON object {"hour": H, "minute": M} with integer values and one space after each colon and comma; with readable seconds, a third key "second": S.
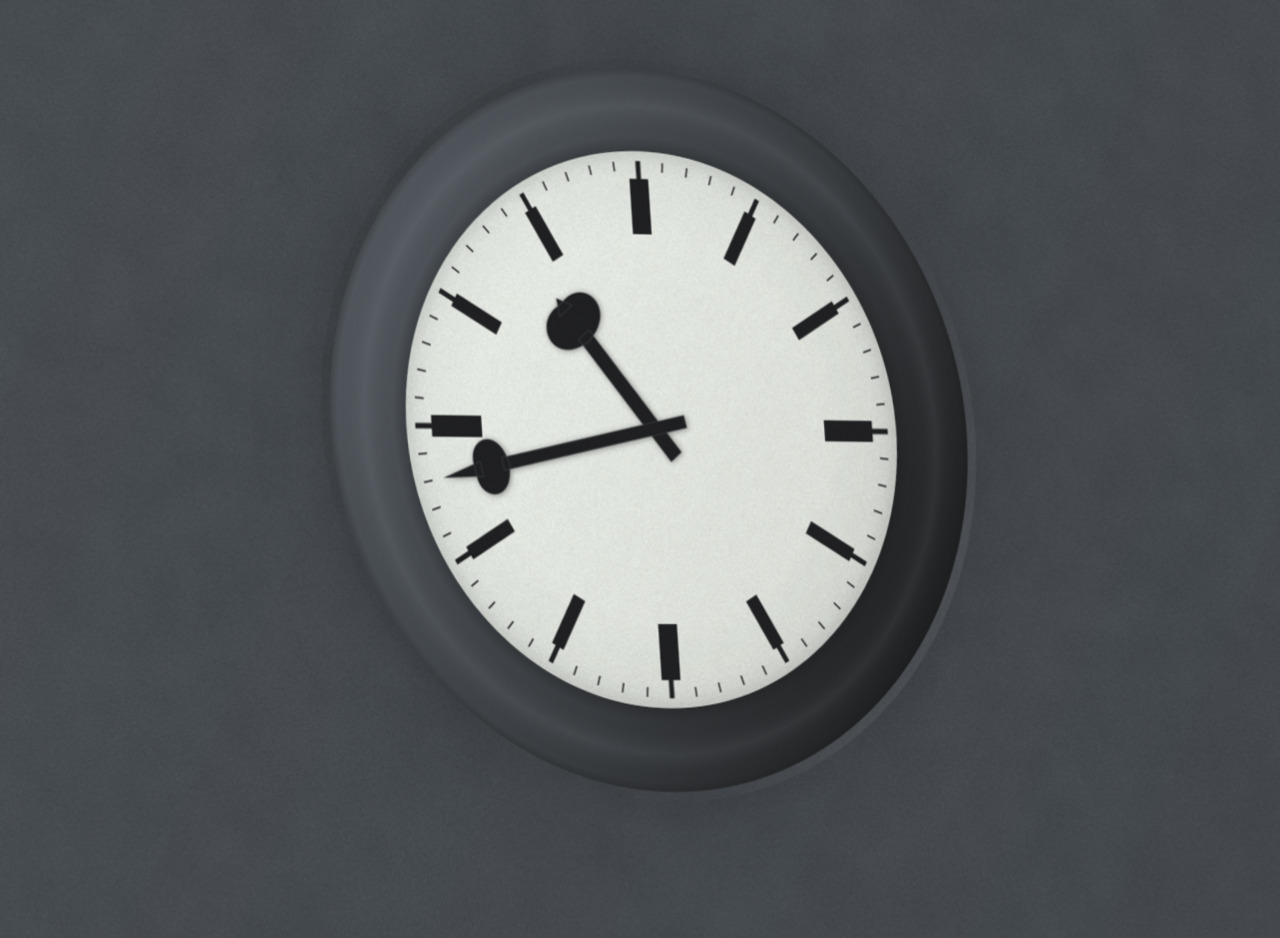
{"hour": 10, "minute": 43}
